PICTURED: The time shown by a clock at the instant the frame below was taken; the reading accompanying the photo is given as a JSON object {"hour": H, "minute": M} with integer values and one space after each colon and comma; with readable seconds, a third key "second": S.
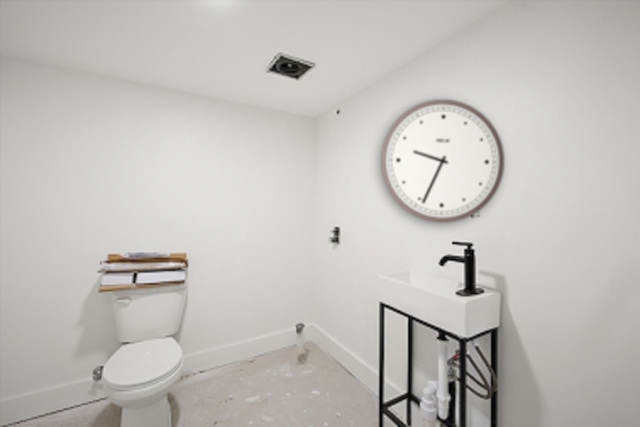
{"hour": 9, "minute": 34}
